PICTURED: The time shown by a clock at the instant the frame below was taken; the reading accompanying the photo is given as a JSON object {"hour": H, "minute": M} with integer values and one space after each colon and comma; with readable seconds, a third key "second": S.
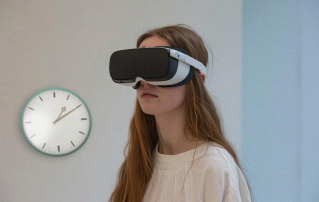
{"hour": 1, "minute": 10}
